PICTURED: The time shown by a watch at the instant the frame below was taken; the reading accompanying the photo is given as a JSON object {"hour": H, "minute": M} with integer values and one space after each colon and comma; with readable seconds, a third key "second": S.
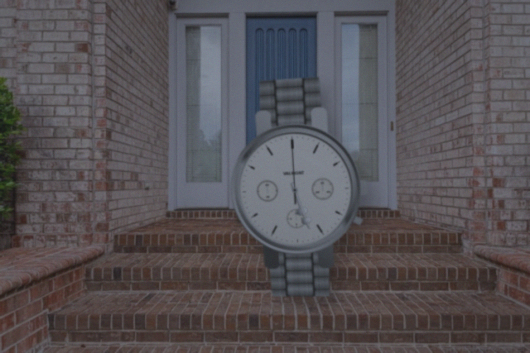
{"hour": 5, "minute": 27}
